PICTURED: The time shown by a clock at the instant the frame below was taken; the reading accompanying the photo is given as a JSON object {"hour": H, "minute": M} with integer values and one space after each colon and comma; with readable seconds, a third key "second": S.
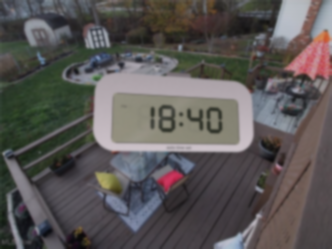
{"hour": 18, "minute": 40}
